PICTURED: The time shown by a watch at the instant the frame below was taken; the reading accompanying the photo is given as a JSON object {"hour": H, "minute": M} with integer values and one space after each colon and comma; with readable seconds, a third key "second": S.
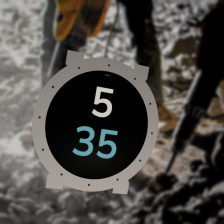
{"hour": 5, "minute": 35}
